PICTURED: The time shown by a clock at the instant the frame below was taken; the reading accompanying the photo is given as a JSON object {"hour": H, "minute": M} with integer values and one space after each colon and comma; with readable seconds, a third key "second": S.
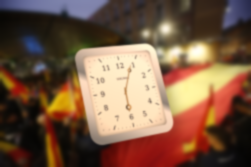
{"hour": 6, "minute": 4}
